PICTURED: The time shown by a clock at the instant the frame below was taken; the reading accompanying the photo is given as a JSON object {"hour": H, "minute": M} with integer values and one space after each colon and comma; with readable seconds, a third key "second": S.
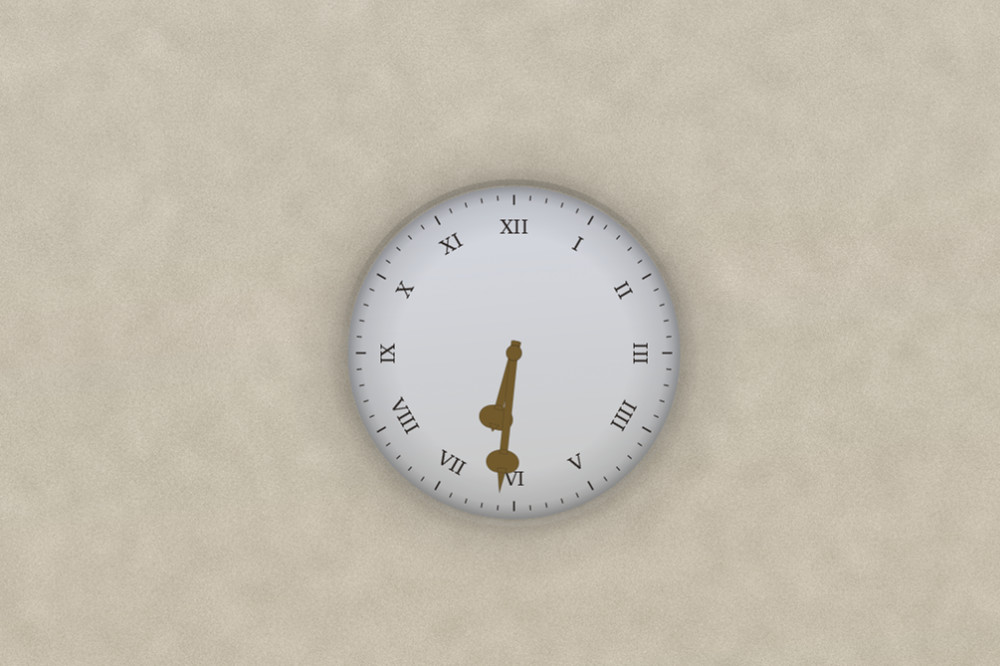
{"hour": 6, "minute": 31}
